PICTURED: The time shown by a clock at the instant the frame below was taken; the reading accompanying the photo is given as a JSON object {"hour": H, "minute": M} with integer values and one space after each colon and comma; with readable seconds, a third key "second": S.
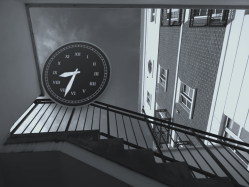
{"hour": 8, "minute": 33}
